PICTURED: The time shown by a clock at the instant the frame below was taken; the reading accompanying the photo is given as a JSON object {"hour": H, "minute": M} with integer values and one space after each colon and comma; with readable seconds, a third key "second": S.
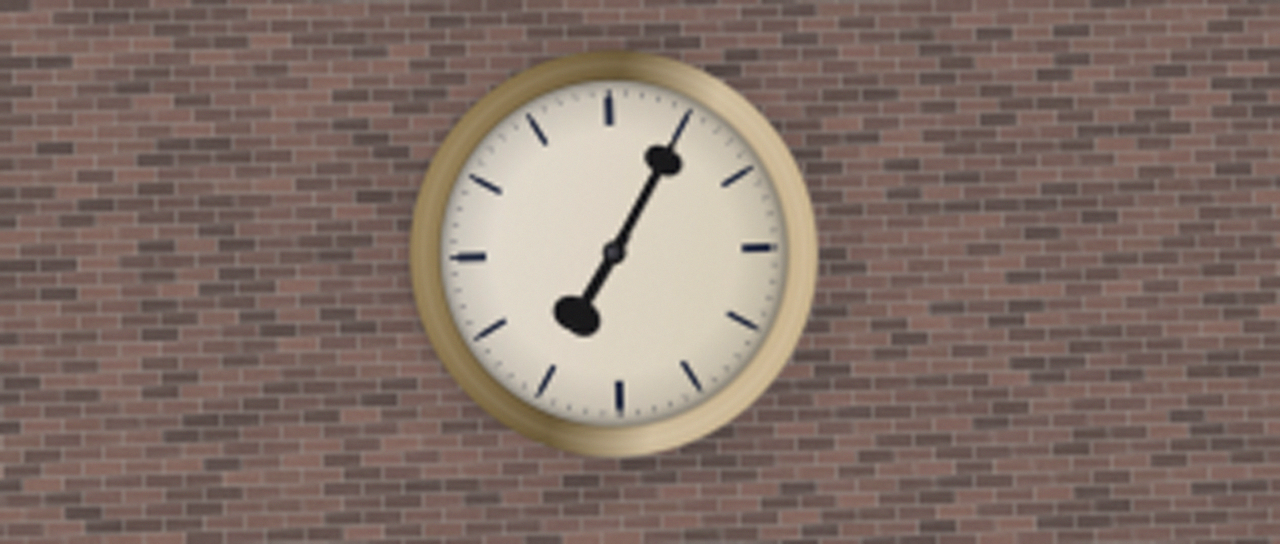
{"hour": 7, "minute": 5}
